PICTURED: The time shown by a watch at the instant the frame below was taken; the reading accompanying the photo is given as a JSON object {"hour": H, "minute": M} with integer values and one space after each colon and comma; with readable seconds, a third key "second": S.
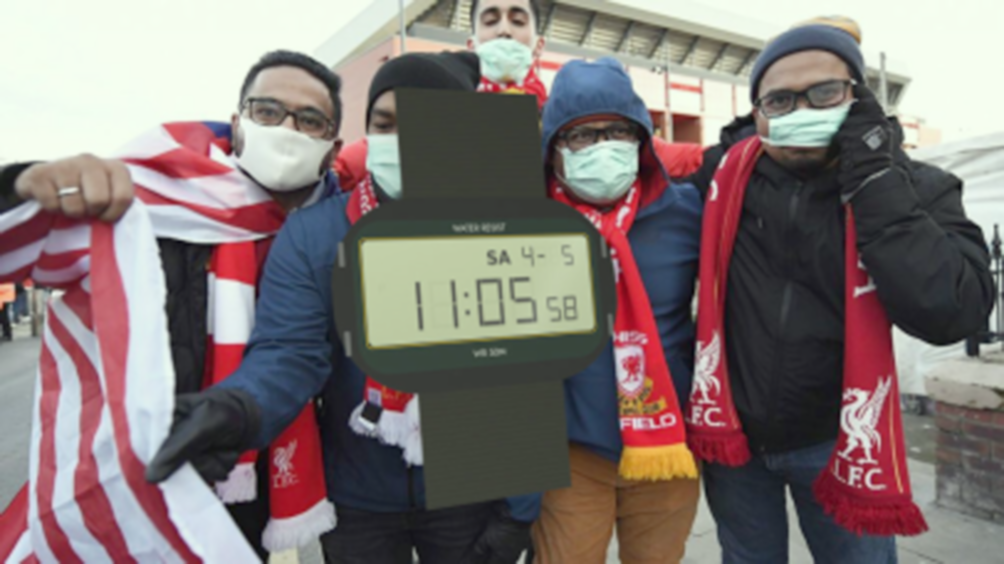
{"hour": 11, "minute": 5, "second": 58}
